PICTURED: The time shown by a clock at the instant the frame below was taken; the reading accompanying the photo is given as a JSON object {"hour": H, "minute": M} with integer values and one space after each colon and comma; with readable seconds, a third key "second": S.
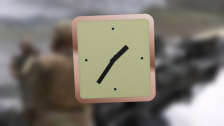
{"hour": 1, "minute": 36}
